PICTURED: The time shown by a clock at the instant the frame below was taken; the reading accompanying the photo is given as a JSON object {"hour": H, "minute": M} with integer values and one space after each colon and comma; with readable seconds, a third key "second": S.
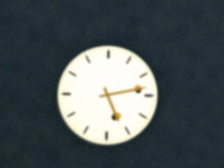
{"hour": 5, "minute": 13}
